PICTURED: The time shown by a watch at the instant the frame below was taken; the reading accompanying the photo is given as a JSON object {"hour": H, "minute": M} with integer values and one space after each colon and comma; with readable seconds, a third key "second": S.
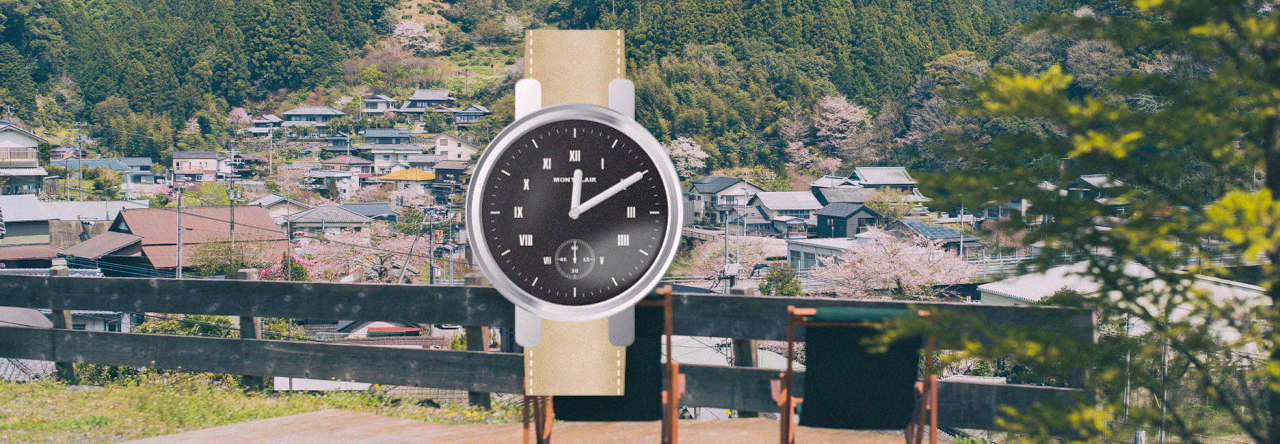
{"hour": 12, "minute": 10}
